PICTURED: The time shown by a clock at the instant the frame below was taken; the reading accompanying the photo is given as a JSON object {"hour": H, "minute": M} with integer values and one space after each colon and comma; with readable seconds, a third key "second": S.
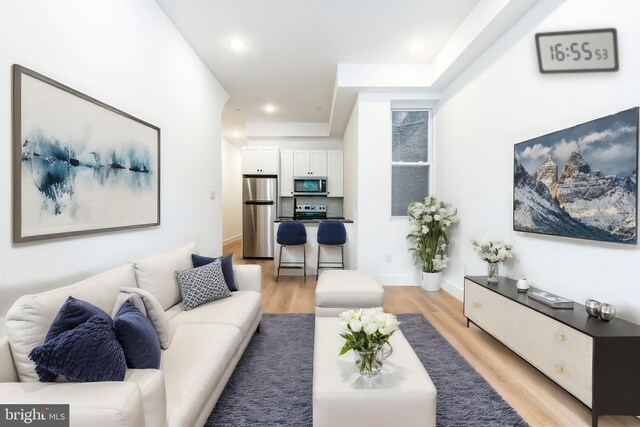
{"hour": 16, "minute": 55, "second": 53}
